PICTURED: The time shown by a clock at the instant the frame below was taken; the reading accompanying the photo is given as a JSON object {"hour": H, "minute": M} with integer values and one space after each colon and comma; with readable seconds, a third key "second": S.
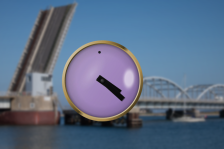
{"hour": 4, "minute": 23}
